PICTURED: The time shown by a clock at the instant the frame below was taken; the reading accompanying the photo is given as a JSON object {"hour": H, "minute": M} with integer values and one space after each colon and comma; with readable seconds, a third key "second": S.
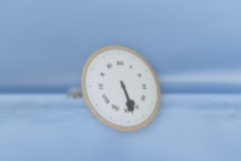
{"hour": 5, "minute": 28}
